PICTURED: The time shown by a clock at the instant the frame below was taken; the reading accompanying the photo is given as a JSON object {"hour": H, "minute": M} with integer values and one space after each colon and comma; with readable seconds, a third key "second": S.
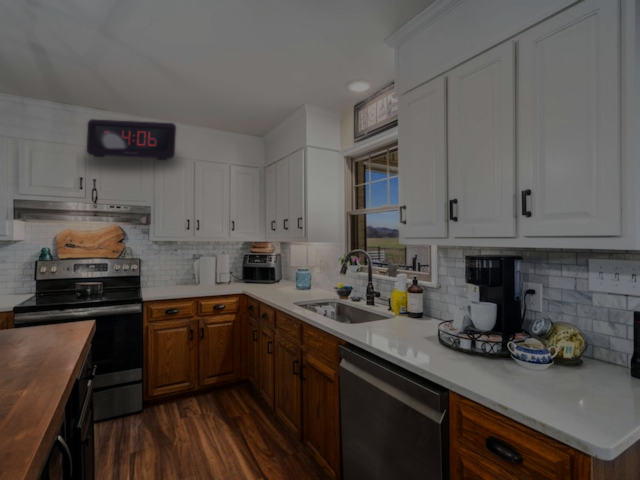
{"hour": 4, "minute": 6}
